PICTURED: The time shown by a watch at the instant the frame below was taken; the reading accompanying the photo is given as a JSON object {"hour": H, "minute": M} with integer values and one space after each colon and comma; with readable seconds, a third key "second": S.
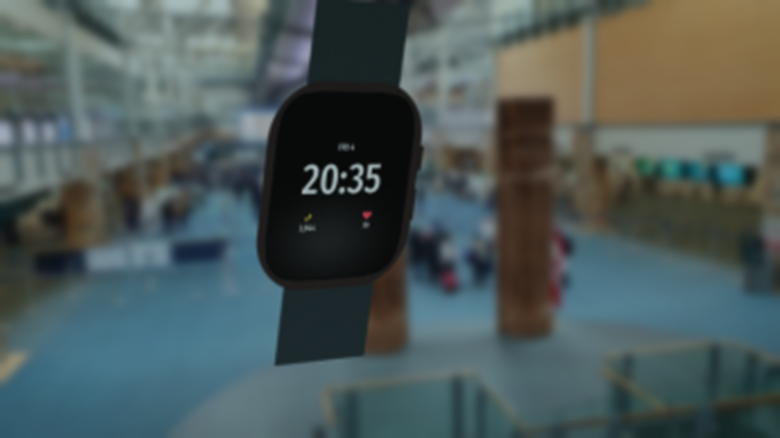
{"hour": 20, "minute": 35}
